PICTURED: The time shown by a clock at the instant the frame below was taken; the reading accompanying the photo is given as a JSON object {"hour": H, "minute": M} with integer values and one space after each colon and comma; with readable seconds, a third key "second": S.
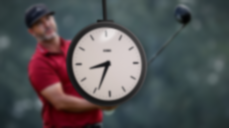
{"hour": 8, "minute": 34}
